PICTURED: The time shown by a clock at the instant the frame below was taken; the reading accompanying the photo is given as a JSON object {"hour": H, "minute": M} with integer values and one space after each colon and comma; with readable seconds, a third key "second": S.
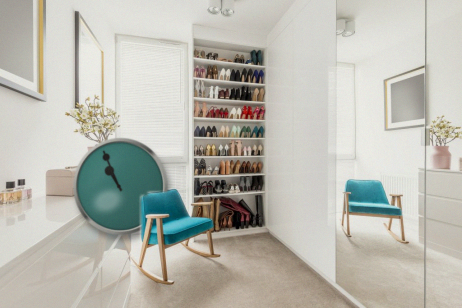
{"hour": 10, "minute": 56}
